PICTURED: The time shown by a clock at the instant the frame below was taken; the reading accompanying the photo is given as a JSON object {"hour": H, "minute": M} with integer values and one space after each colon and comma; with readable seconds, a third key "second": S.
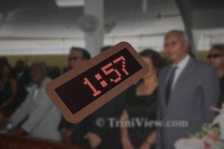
{"hour": 1, "minute": 57}
